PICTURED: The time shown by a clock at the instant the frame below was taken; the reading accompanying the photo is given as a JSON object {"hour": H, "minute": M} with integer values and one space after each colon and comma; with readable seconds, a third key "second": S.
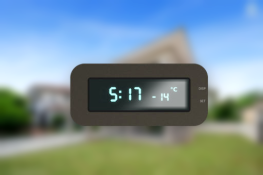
{"hour": 5, "minute": 17}
